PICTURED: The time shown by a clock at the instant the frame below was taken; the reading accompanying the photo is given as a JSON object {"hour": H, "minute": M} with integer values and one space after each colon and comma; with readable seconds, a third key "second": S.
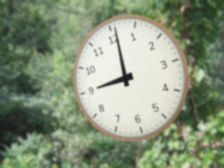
{"hour": 9, "minute": 1}
